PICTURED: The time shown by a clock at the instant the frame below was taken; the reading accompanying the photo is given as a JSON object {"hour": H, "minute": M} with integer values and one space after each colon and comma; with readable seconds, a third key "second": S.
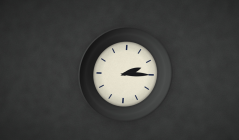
{"hour": 2, "minute": 15}
